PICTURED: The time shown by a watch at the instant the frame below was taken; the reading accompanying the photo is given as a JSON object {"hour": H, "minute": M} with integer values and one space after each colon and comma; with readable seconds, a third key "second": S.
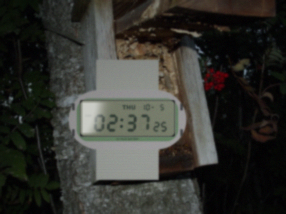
{"hour": 2, "minute": 37, "second": 25}
